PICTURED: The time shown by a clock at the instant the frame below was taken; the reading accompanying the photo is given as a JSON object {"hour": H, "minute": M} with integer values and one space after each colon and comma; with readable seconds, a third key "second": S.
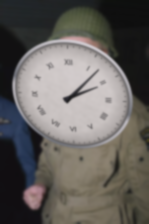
{"hour": 2, "minute": 7}
